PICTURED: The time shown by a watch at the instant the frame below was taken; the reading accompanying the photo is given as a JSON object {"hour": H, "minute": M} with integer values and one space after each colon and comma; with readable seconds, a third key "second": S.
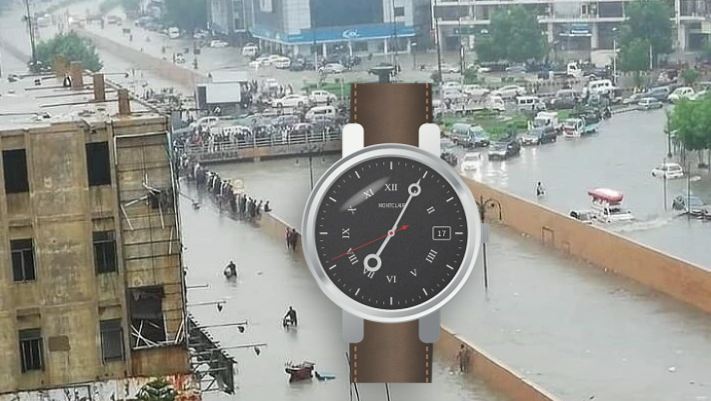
{"hour": 7, "minute": 4, "second": 41}
